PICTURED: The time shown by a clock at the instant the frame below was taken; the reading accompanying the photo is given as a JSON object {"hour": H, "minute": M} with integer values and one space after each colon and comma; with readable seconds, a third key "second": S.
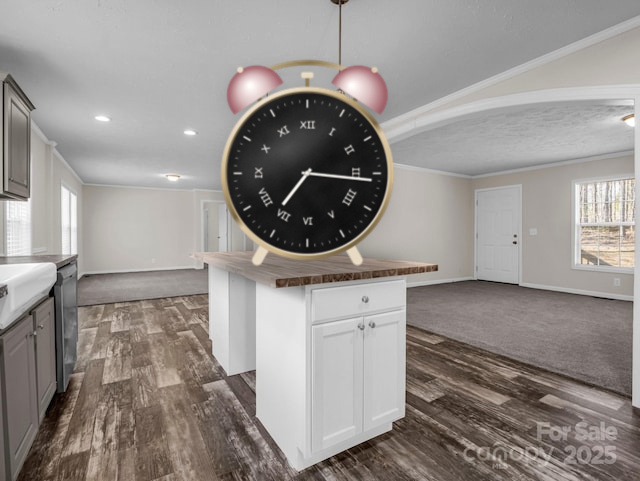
{"hour": 7, "minute": 16}
